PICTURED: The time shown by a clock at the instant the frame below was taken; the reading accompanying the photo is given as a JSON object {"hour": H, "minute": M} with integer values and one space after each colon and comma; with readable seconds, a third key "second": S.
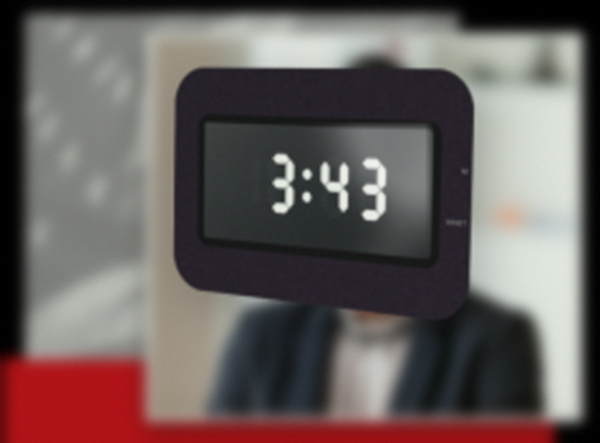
{"hour": 3, "minute": 43}
